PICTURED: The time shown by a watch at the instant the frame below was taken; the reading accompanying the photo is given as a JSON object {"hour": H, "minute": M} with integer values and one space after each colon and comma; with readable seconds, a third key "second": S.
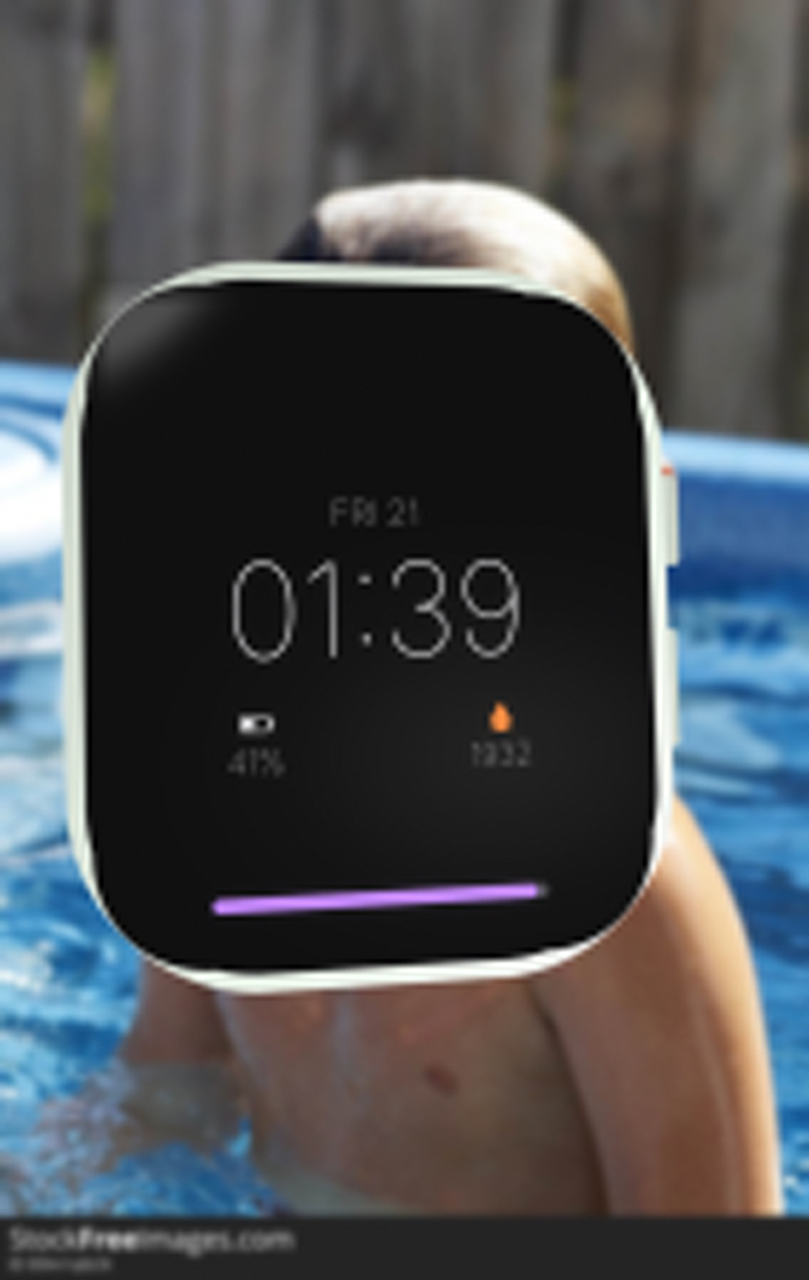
{"hour": 1, "minute": 39}
